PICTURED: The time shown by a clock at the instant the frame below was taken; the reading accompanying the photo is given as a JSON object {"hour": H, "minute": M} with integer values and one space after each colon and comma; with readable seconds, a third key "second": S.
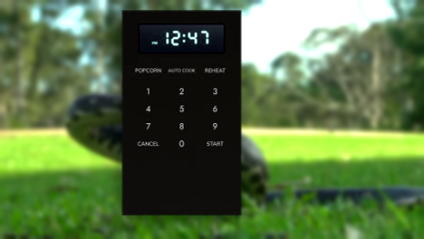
{"hour": 12, "minute": 47}
